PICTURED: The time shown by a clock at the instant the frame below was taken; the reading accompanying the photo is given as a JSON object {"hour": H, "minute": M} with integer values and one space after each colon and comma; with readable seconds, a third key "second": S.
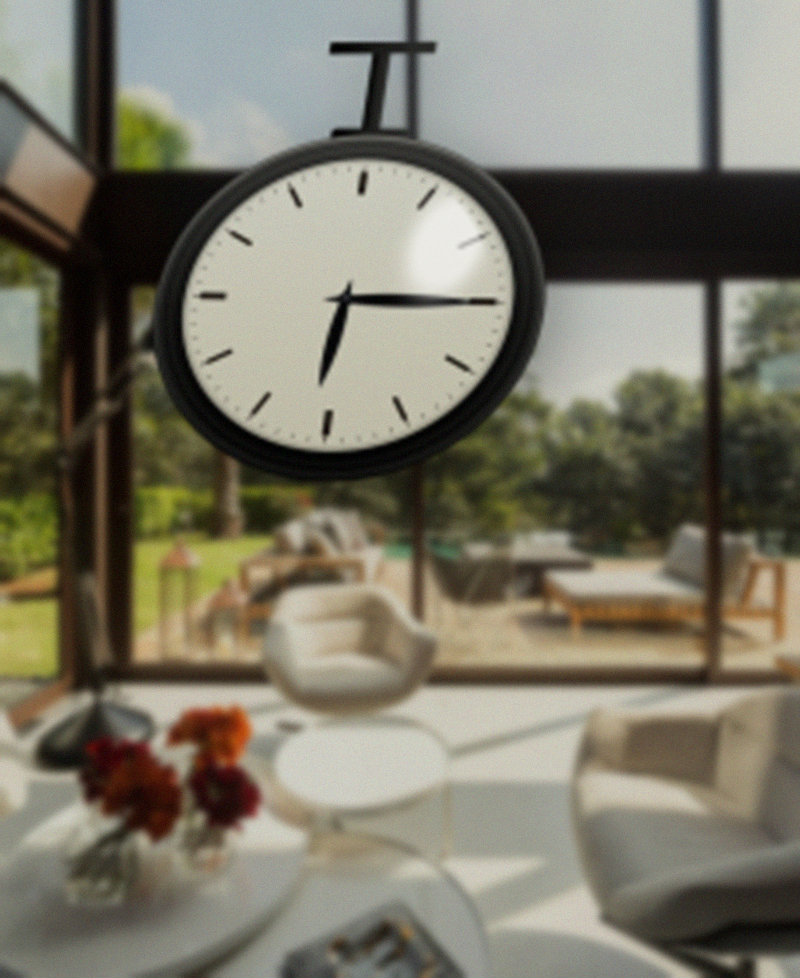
{"hour": 6, "minute": 15}
